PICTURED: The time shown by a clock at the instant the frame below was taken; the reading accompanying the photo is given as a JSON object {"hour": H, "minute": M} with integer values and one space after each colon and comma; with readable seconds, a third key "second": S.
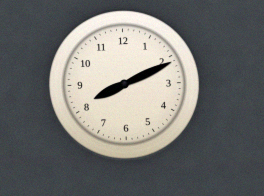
{"hour": 8, "minute": 11}
